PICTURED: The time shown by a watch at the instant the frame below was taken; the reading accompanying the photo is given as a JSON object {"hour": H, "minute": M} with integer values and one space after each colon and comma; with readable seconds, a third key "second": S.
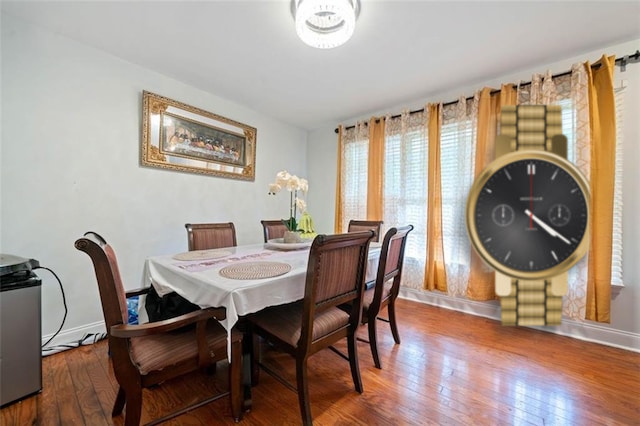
{"hour": 4, "minute": 21}
